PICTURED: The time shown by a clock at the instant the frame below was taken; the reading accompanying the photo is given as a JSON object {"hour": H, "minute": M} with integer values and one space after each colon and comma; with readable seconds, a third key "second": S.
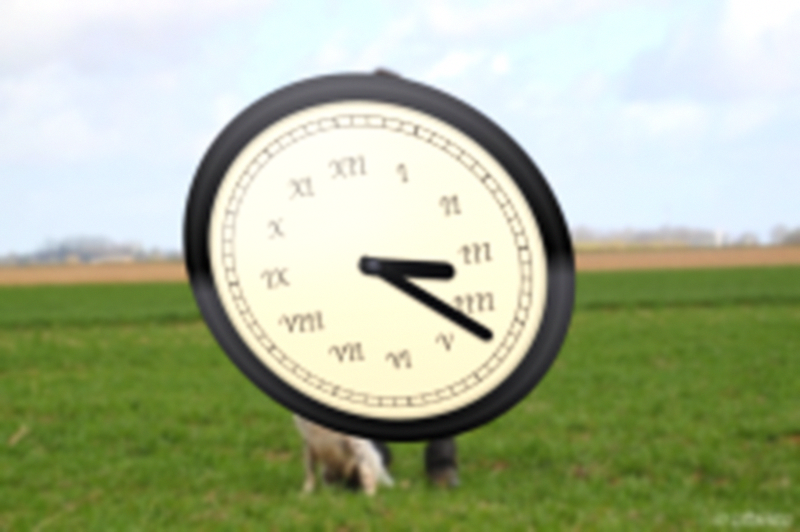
{"hour": 3, "minute": 22}
